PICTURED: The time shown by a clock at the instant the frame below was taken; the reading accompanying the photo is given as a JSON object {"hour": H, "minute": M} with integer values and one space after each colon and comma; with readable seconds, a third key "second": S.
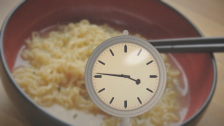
{"hour": 3, "minute": 46}
